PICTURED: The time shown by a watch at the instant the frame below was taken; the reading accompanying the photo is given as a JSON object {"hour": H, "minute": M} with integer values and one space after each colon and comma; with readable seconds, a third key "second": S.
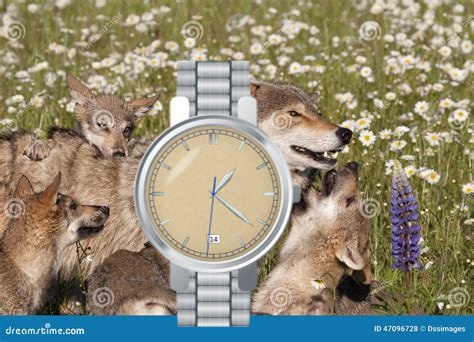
{"hour": 1, "minute": 21, "second": 31}
